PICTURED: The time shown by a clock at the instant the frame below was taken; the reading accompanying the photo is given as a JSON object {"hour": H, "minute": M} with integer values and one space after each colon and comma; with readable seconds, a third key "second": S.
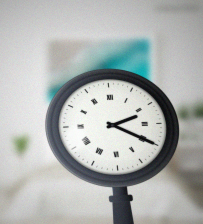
{"hour": 2, "minute": 20}
